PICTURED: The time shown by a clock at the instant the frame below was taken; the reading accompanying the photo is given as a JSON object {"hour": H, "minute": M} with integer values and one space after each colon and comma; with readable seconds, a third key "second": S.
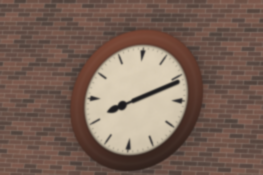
{"hour": 8, "minute": 11}
